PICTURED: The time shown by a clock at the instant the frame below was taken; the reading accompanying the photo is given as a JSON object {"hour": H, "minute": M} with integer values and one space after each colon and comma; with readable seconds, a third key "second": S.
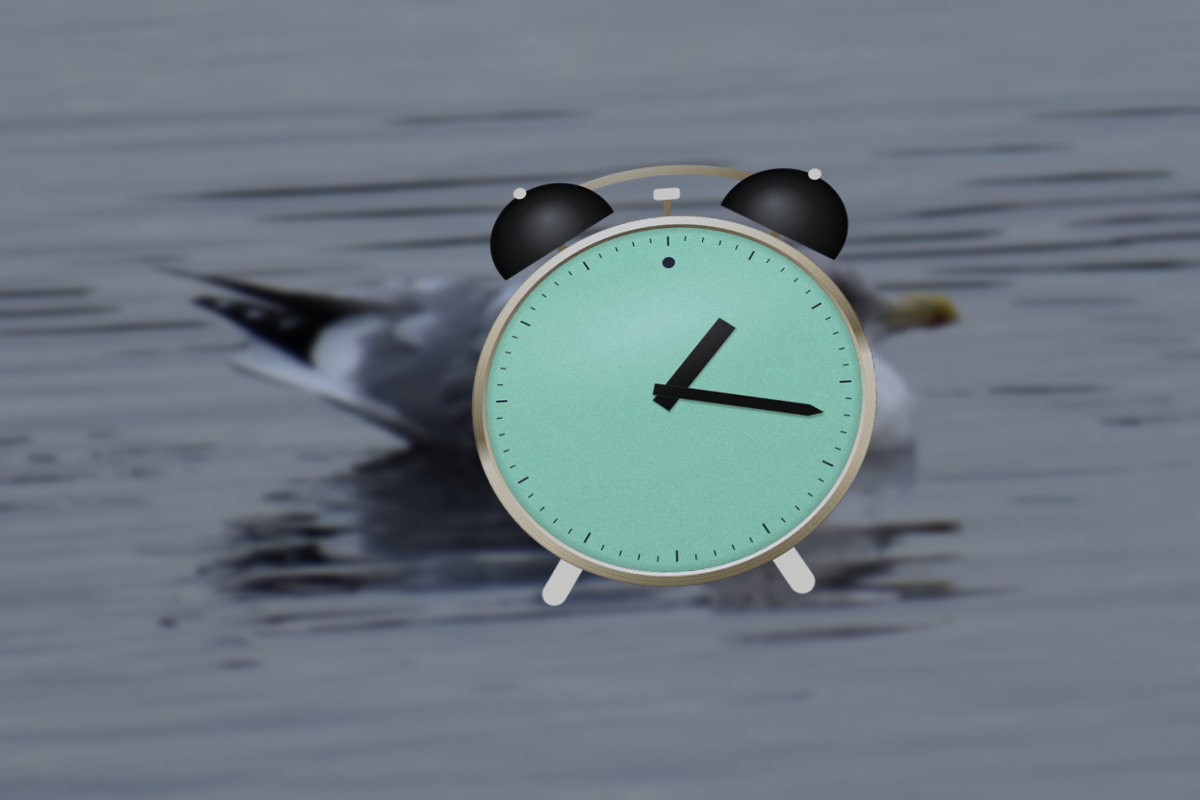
{"hour": 1, "minute": 17}
